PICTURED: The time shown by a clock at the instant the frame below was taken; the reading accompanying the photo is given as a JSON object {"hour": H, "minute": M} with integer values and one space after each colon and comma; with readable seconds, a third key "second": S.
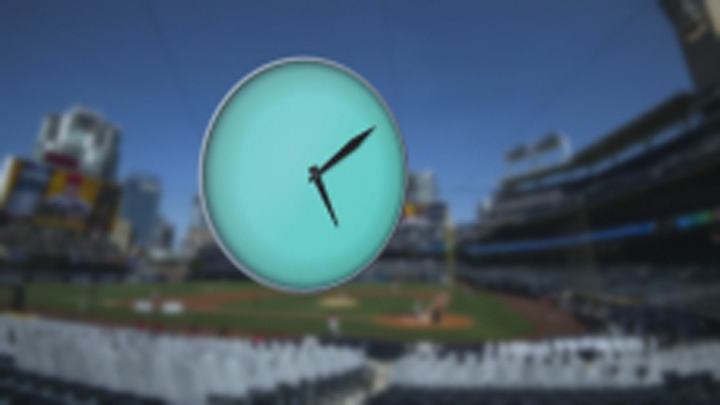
{"hour": 5, "minute": 9}
